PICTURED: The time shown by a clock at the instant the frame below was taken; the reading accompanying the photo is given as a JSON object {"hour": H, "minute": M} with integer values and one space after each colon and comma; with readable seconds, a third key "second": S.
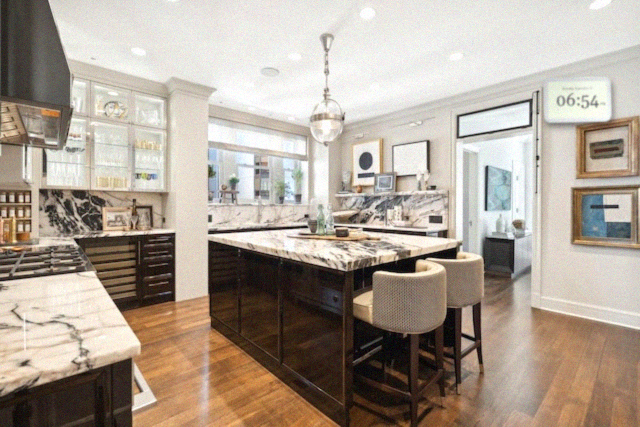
{"hour": 6, "minute": 54}
